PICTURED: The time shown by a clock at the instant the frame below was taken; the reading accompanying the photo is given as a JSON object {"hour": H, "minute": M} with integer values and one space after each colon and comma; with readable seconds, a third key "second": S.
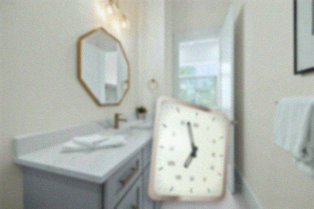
{"hour": 6, "minute": 57}
